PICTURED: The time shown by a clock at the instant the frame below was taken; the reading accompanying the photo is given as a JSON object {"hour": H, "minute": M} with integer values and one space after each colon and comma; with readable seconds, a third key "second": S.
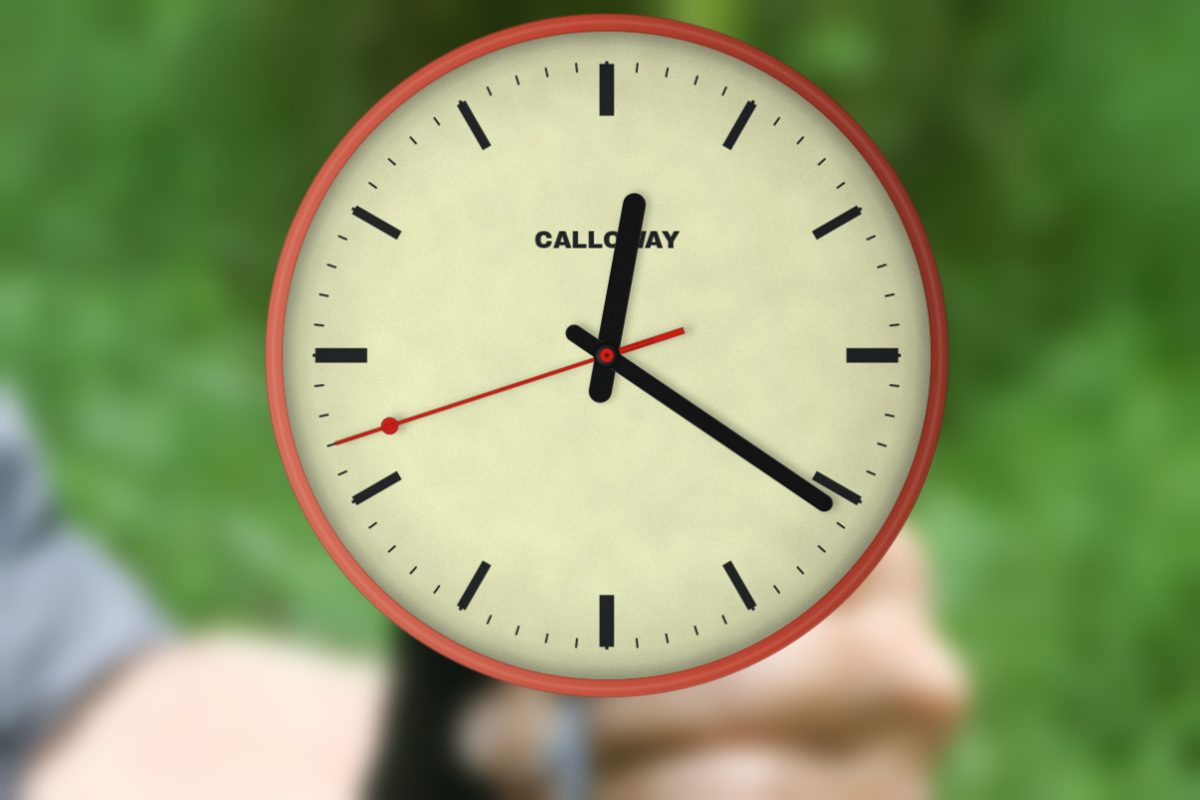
{"hour": 12, "minute": 20, "second": 42}
